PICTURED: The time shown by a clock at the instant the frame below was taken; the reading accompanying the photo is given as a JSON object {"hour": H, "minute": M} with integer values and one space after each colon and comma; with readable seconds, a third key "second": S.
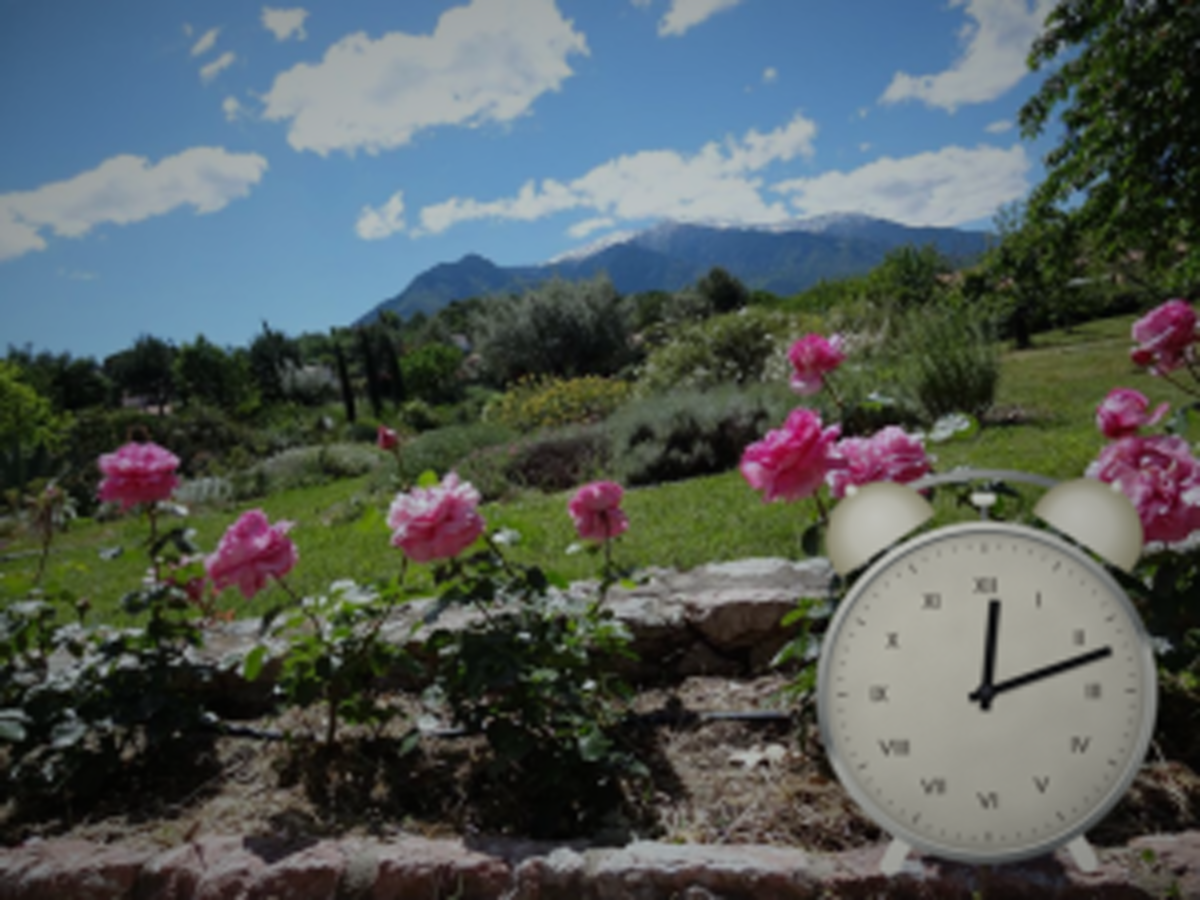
{"hour": 12, "minute": 12}
